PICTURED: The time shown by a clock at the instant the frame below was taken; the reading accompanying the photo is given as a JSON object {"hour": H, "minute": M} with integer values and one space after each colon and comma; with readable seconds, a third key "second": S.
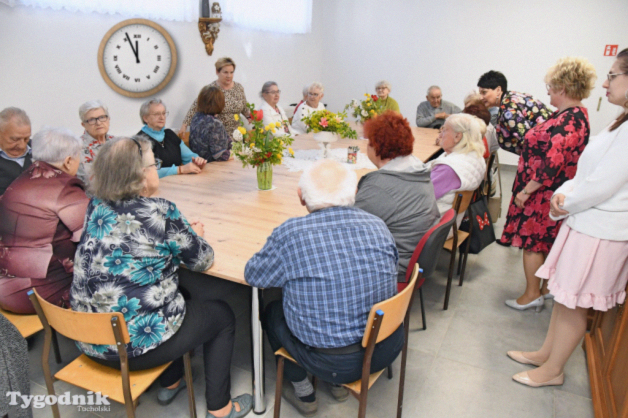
{"hour": 11, "minute": 56}
